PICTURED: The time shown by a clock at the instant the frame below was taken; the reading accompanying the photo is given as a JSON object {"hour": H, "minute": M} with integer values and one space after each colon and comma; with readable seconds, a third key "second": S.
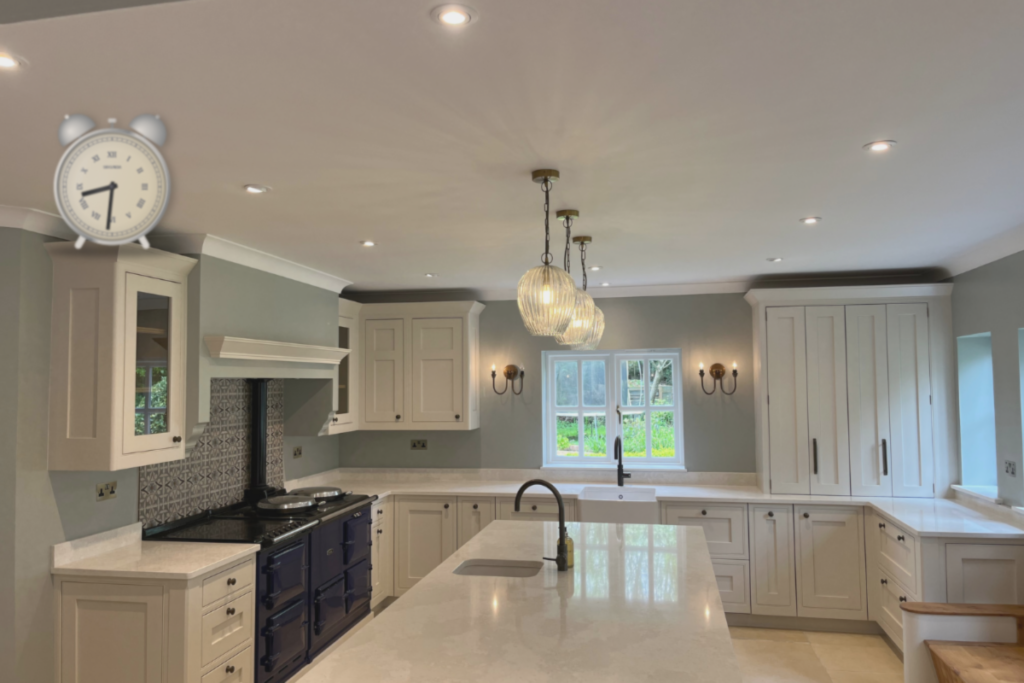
{"hour": 8, "minute": 31}
